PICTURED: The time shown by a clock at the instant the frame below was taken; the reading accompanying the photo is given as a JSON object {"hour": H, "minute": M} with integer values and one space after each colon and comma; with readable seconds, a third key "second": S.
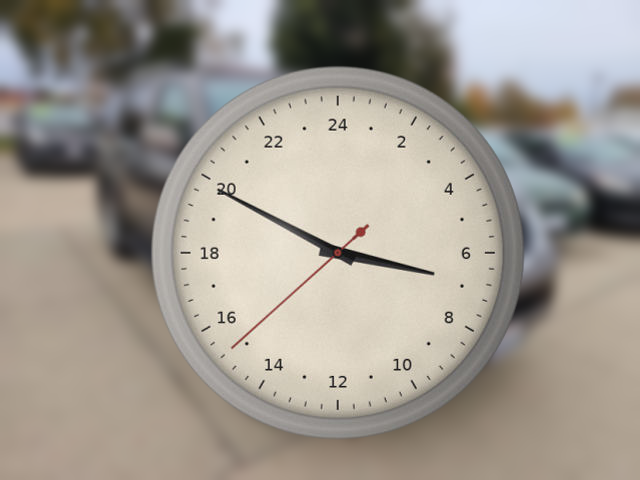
{"hour": 6, "minute": 49, "second": 38}
